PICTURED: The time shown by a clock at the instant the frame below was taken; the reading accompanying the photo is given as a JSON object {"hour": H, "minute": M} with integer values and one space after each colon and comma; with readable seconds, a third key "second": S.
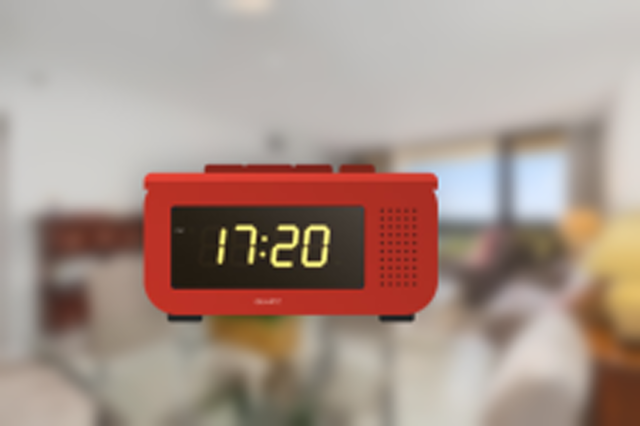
{"hour": 17, "minute": 20}
